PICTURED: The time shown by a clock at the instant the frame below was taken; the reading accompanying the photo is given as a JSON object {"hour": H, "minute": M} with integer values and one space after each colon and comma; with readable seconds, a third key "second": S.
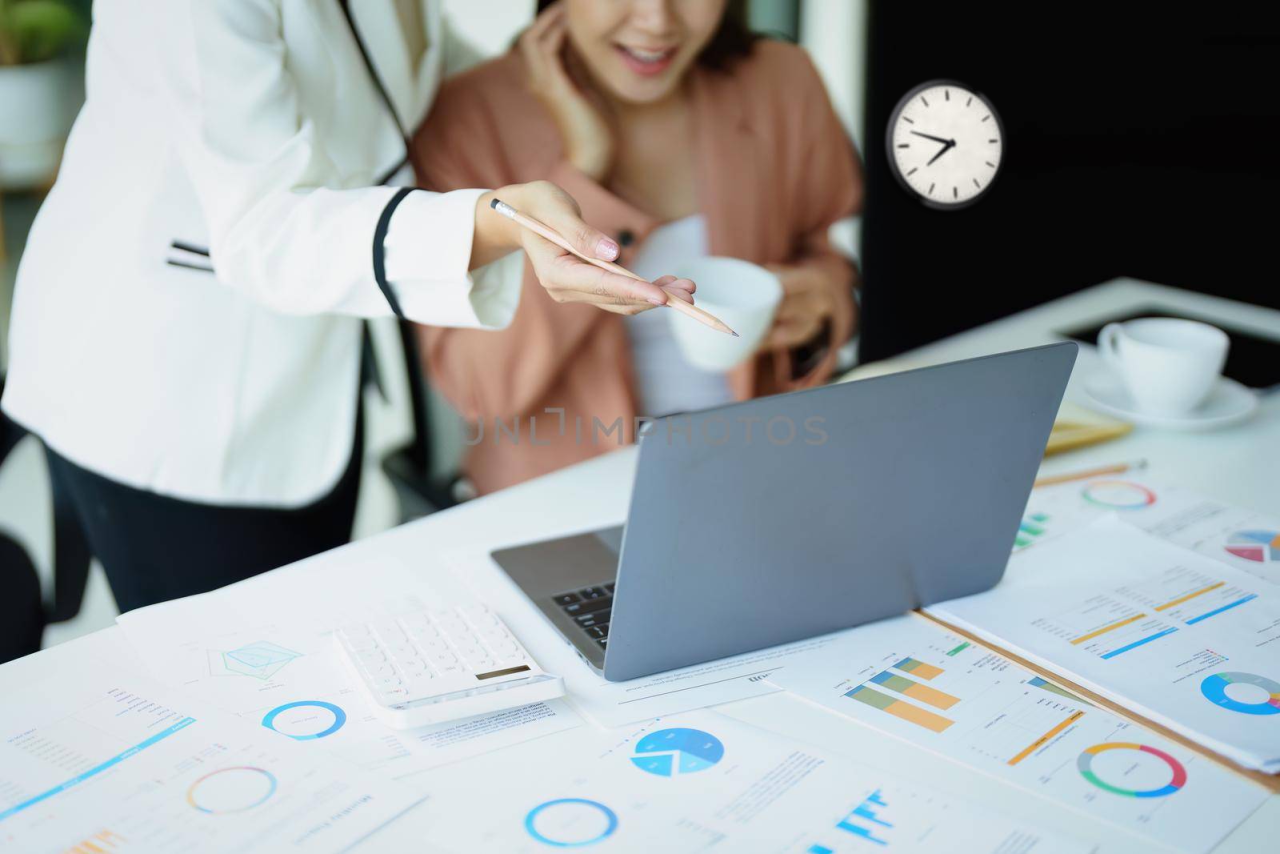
{"hour": 7, "minute": 48}
